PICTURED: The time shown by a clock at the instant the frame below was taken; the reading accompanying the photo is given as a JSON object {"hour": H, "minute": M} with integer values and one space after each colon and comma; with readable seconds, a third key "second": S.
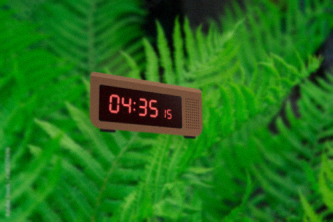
{"hour": 4, "minute": 35, "second": 15}
